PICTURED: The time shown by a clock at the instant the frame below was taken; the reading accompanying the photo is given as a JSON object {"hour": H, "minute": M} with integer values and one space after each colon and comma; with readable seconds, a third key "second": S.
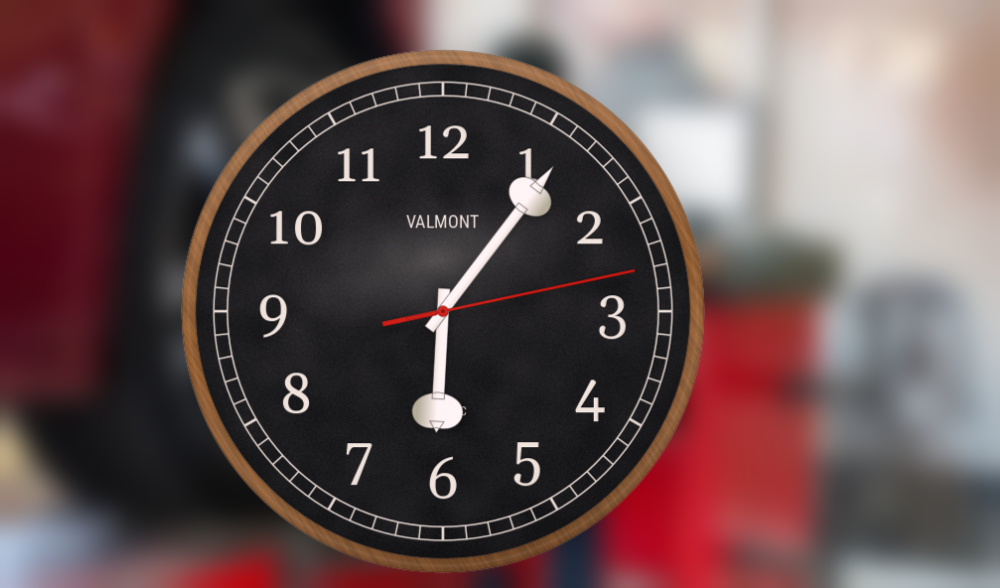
{"hour": 6, "minute": 6, "second": 13}
